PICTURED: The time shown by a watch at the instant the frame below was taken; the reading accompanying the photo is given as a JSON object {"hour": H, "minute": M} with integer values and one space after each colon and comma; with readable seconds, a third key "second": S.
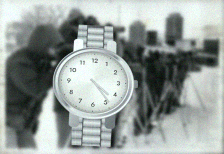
{"hour": 4, "minute": 24}
